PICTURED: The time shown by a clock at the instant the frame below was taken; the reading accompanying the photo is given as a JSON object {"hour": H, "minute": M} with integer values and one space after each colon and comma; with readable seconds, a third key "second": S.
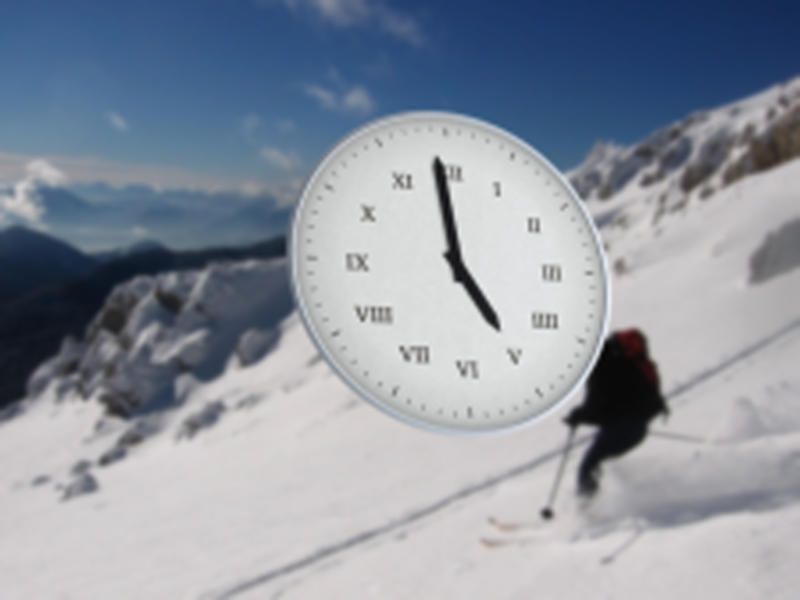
{"hour": 4, "minute": 59}
